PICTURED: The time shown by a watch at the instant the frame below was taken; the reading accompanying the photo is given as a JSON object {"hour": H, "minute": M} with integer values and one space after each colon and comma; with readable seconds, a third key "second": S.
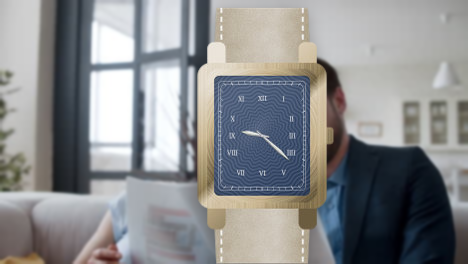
{"hour": 9, "minute": 22}
